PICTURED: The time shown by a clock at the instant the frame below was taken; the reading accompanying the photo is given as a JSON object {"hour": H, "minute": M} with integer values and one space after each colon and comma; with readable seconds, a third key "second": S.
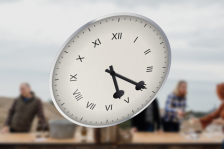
{"hour": 5, "minute": 20}
